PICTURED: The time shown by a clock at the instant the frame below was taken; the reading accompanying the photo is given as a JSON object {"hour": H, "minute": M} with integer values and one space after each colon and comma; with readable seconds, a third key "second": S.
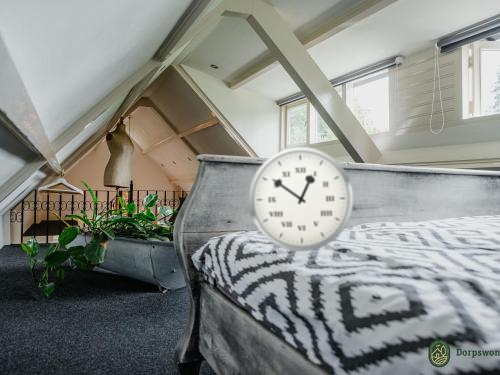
{"hour": 12, "minute": 51}
